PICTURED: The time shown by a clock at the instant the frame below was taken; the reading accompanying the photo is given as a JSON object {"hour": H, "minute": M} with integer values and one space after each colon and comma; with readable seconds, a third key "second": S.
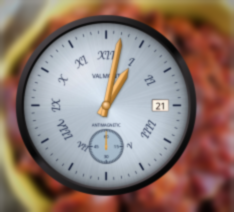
{"hour": 1, "minute": 2}
